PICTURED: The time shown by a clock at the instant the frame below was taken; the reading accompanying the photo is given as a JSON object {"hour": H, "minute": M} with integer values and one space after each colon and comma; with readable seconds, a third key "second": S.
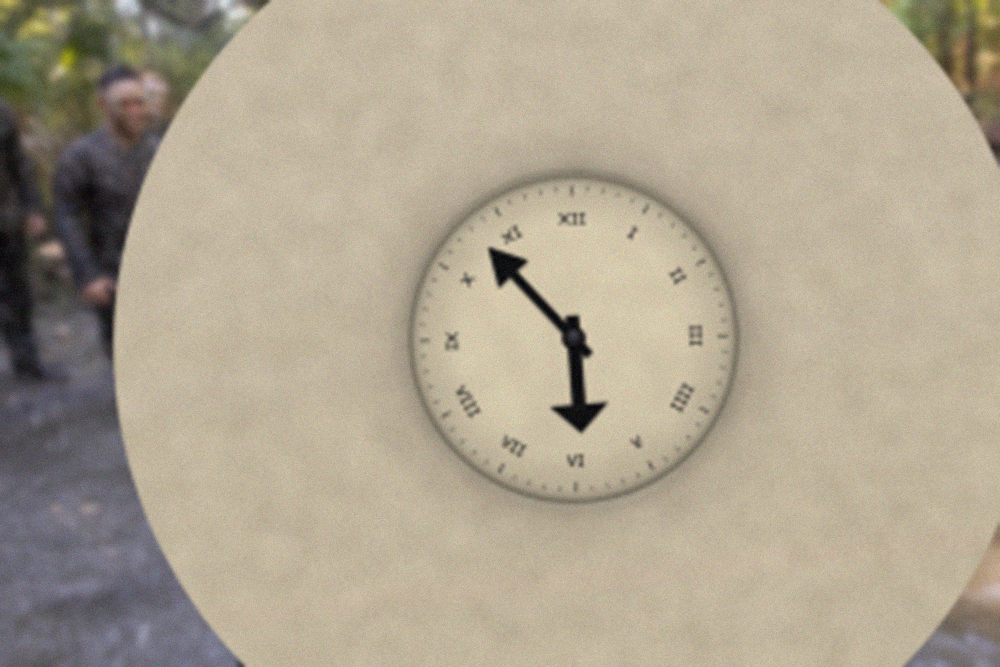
{"hour": 5, "minute": 53}
